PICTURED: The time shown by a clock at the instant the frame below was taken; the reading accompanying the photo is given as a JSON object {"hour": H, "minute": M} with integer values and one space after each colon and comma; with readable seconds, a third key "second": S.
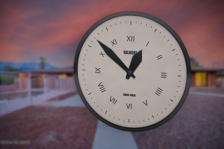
{"hour": 12, "minute": 52}
